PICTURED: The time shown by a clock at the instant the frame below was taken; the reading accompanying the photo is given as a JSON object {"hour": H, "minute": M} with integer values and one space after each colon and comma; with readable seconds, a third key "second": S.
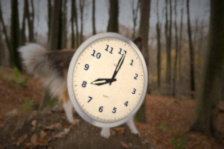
{"hour": 8, "minute": 1}
